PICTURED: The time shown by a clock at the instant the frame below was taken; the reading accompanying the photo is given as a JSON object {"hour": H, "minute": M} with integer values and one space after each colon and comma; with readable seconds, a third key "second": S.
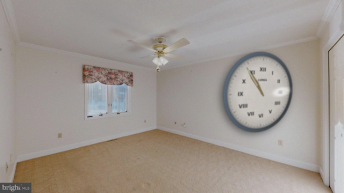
{"hour": 10, "minute": 54}
